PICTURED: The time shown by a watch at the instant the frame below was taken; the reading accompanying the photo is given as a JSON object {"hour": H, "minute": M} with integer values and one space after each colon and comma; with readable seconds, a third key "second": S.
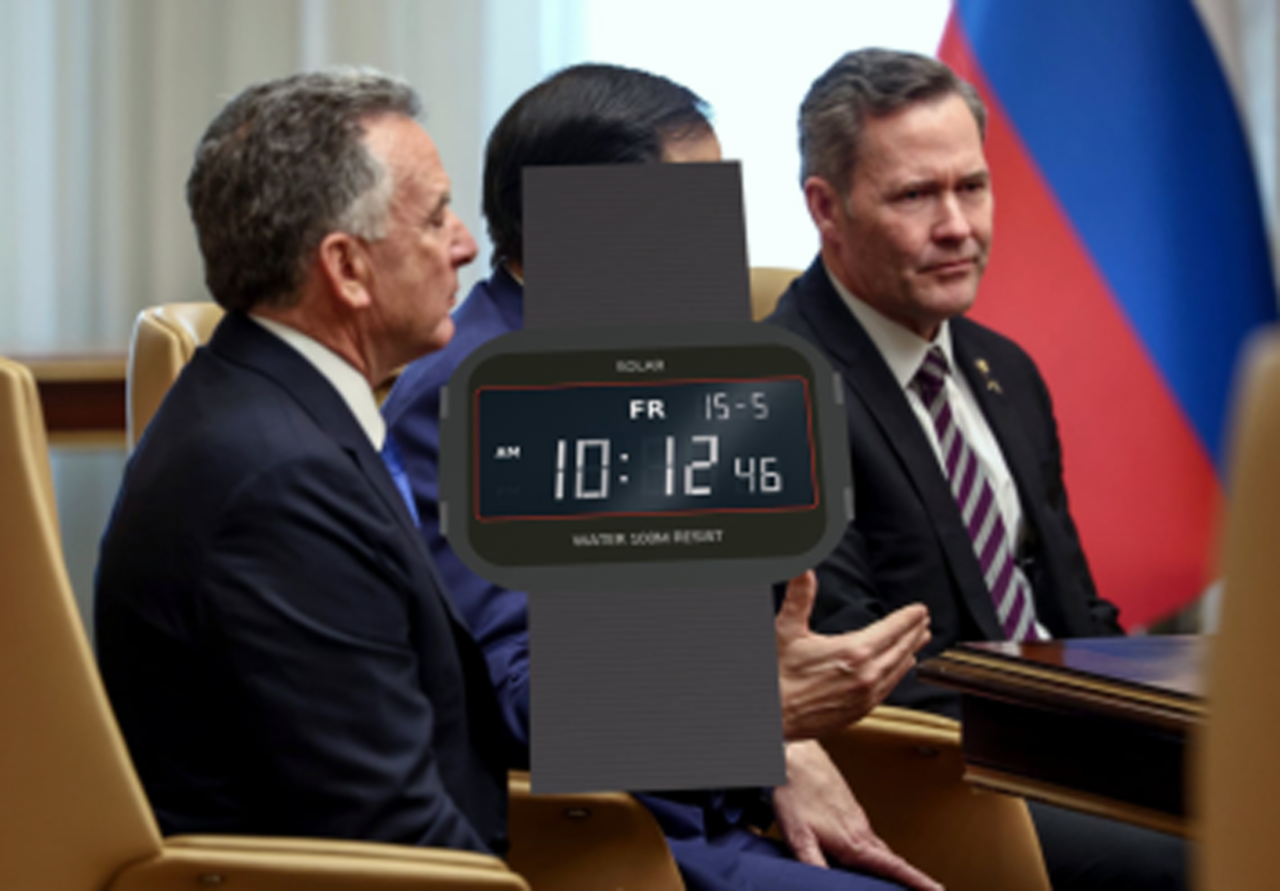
{"hour": 10, "minute": 12, "second": 46}
